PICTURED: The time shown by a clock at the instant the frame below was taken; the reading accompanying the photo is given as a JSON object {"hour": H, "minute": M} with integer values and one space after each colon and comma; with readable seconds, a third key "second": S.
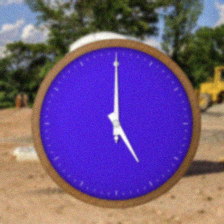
{"hour": 5, "minute": 0, "second": 0}
